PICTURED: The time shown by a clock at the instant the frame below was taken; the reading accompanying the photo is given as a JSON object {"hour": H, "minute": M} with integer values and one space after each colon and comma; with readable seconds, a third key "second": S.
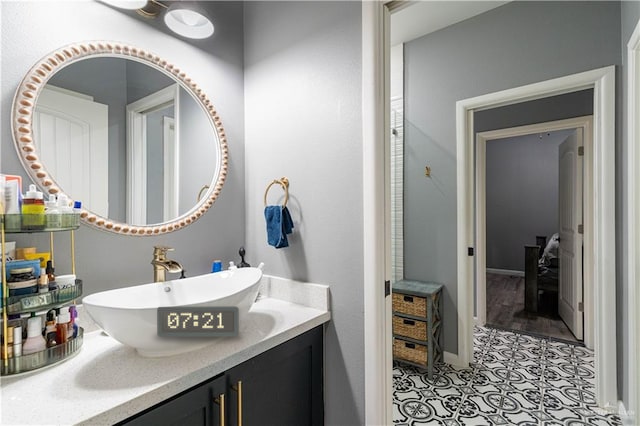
{"hour": 7, "minute": 21}
